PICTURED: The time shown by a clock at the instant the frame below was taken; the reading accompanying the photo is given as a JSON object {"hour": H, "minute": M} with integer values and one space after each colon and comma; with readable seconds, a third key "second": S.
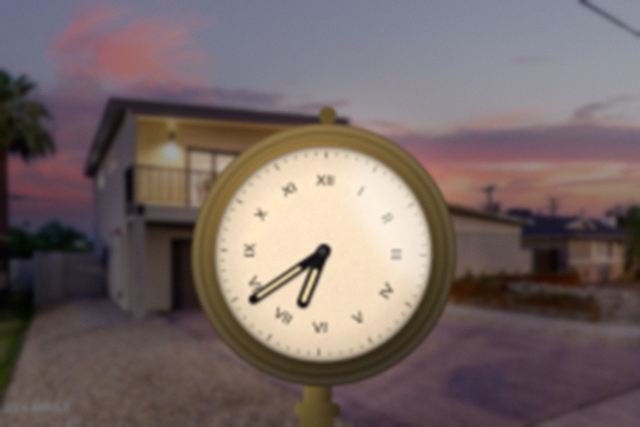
{"hour": 6, "minute": 39}
